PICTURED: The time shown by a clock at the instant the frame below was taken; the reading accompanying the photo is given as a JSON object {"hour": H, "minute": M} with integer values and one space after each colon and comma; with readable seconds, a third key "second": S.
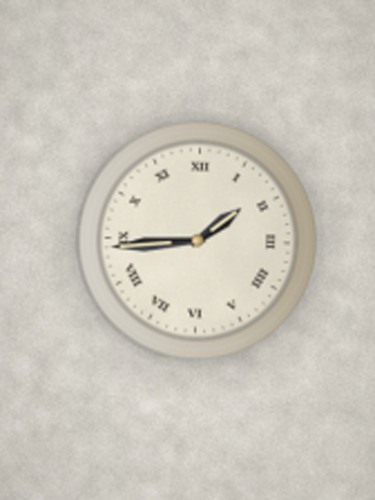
{"hour": 1, "minute": 44}
